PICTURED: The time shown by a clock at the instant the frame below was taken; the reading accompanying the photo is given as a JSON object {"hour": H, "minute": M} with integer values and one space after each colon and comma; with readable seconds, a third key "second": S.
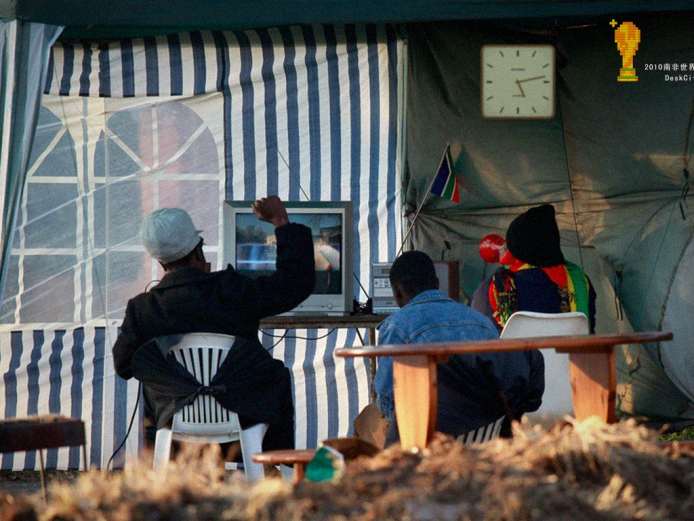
{"hour": 5, "minute": 13}
